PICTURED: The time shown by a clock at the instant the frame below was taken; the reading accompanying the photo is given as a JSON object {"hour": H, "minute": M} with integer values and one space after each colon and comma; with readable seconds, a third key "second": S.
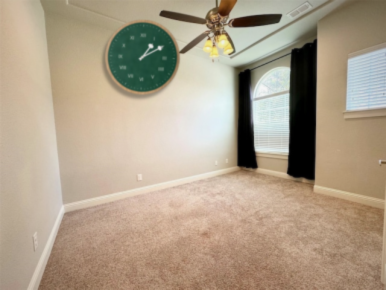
{"hour": 1, "minute": 10}
